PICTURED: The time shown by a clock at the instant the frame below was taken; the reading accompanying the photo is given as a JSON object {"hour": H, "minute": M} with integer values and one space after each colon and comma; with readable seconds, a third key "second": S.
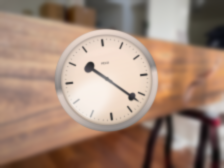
{"hour": 10, "minute": 22}
